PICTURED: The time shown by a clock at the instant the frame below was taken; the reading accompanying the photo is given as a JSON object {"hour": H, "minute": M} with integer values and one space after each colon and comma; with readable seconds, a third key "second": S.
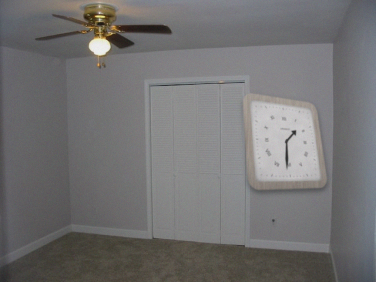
{"hour": 1, "minute": 31}
